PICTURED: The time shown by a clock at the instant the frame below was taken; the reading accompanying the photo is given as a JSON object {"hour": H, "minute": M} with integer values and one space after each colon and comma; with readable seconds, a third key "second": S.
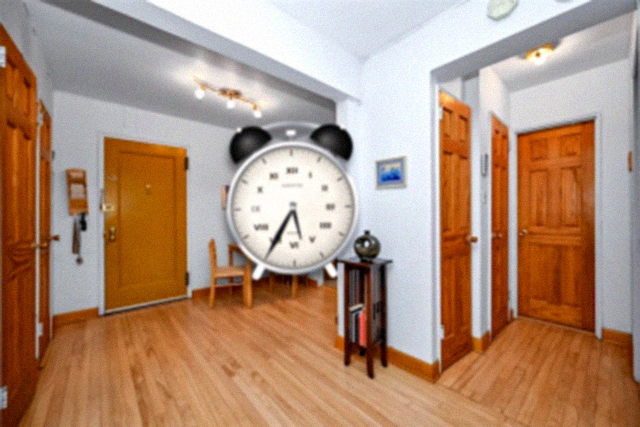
{"hour": 5, "minute": 35}
